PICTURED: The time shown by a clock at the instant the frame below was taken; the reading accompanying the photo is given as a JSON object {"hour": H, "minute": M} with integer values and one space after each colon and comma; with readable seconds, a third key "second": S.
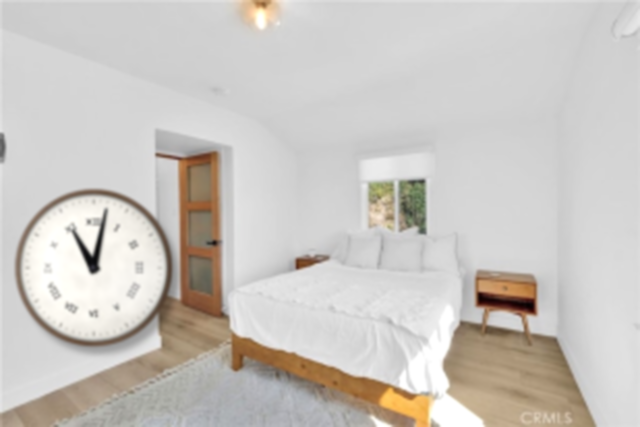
{"hour": 11, "minute": 2}
